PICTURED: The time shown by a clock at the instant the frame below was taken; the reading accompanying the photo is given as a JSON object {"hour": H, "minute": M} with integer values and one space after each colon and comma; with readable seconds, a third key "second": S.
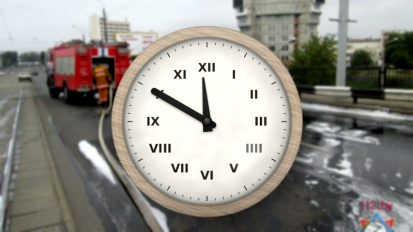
{"hour": 11, "minute": 50}
